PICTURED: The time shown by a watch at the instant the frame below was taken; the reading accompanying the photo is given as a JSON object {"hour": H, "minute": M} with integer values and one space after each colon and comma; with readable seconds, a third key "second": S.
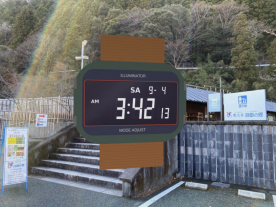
{"hour": 3, "minute": 42, "second": 13}
